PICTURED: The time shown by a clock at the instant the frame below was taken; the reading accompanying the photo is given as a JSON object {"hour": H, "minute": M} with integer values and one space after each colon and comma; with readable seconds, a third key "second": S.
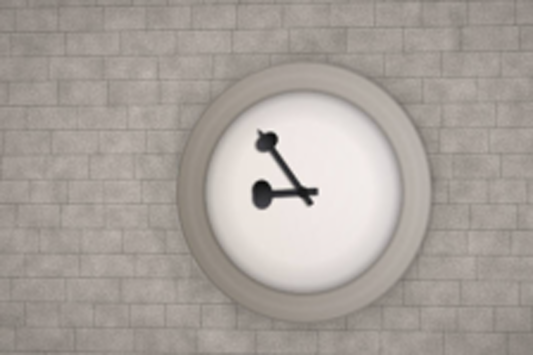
{"hour": 8, "minute": 54}
